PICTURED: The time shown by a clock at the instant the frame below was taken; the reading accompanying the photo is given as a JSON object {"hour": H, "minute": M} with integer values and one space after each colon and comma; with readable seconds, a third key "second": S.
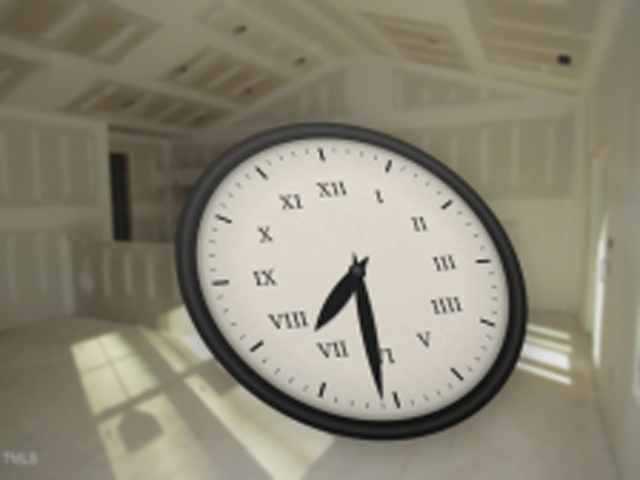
{"hour": 7, "minute": 31}
